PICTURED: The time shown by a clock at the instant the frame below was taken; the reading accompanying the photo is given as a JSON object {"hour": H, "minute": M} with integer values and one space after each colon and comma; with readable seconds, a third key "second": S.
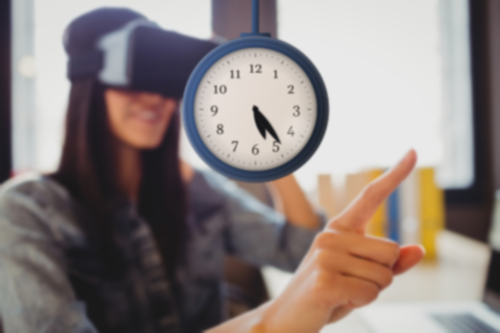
{"hour": 5, "minute": 24}
